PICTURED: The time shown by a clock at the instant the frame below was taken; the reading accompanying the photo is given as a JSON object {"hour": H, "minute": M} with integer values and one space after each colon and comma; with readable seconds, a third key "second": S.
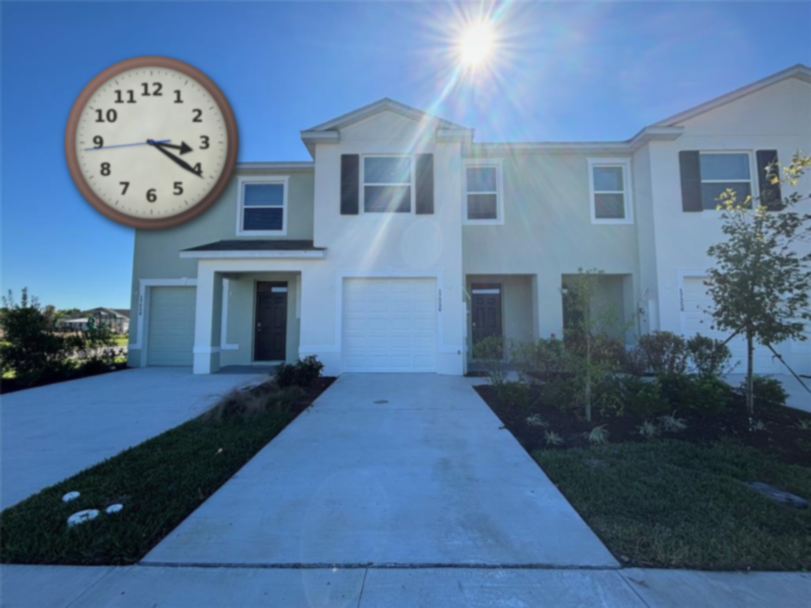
{"hour": 3, "minute": 20, "second": 44}
